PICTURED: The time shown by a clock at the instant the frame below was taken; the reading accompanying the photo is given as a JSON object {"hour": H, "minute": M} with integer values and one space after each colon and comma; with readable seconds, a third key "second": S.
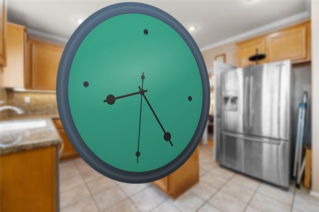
{"hour": 8, "minute": 23, "second": 30}
